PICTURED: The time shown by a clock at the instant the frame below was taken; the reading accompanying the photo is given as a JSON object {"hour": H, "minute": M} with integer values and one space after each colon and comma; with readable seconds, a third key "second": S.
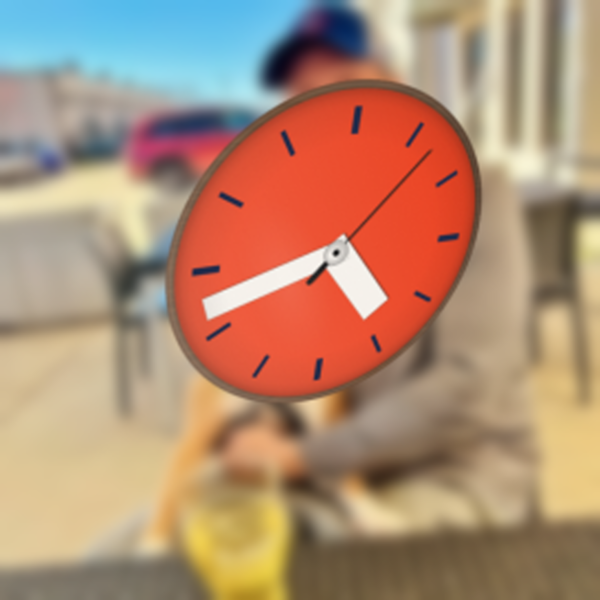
{"hour": 4, "minute": 42, "second": 7}
